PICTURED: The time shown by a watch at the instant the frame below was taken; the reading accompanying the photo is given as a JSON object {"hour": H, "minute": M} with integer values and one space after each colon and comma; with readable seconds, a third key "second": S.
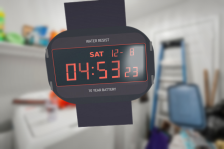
{"hour": 4, "minute": 53, "second": 23}
